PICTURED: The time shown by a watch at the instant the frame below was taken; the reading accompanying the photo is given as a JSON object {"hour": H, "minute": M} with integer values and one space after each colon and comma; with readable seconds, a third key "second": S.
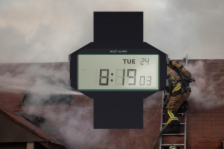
{"hour": 8, "minute": 19, "second": 3}
